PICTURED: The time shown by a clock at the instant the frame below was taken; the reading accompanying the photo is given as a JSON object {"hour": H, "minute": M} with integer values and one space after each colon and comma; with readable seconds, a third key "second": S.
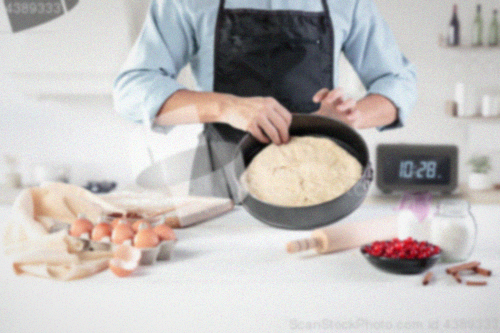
{"hour": 10, "minute": 28}
